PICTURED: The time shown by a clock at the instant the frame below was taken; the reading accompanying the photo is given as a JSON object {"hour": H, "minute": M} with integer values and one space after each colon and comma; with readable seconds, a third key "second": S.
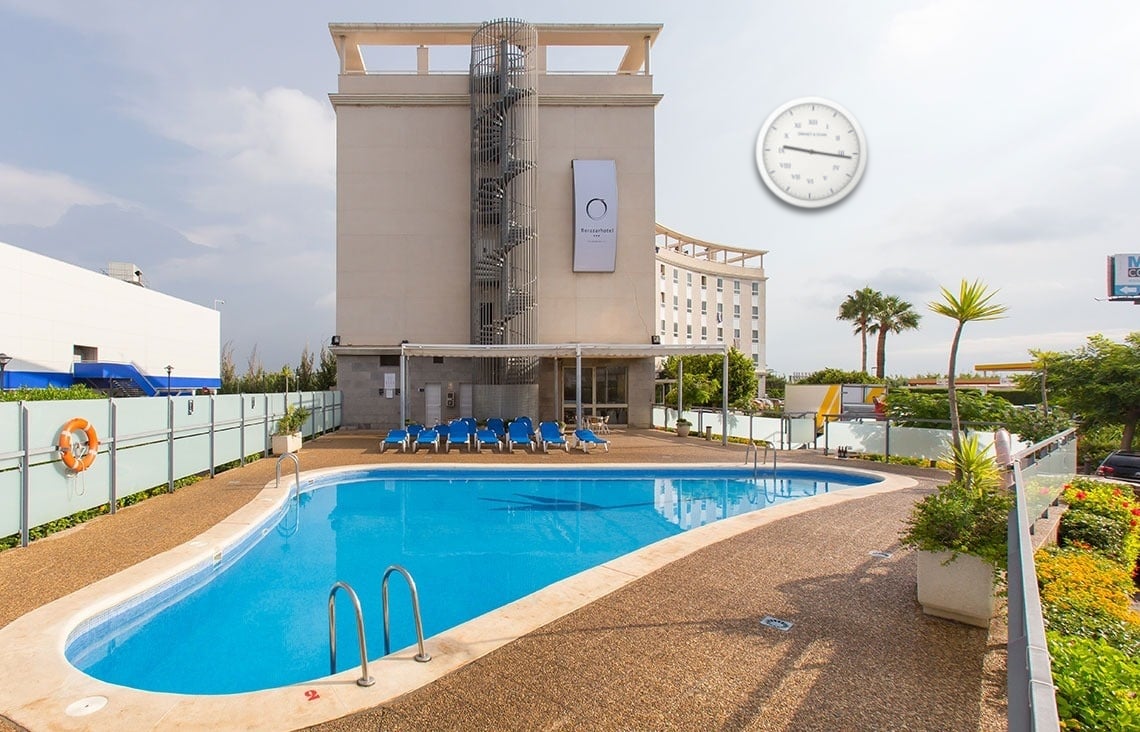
{"hour": 9, "minute": 16}
